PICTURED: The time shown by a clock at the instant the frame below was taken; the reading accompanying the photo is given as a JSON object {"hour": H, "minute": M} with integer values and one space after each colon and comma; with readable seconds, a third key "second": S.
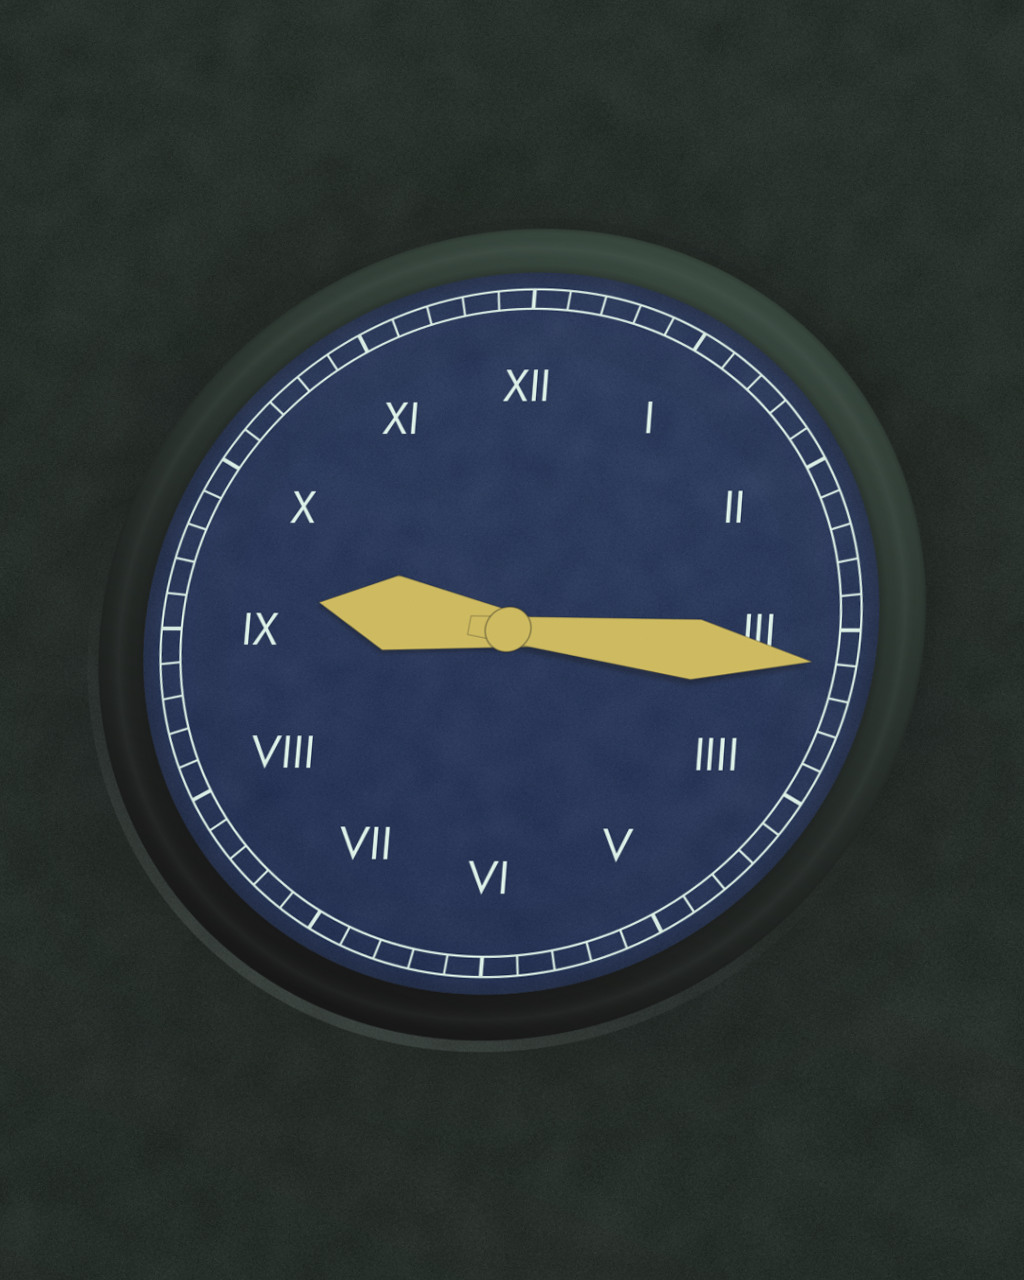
{"hour": 9, "minute": 16}
